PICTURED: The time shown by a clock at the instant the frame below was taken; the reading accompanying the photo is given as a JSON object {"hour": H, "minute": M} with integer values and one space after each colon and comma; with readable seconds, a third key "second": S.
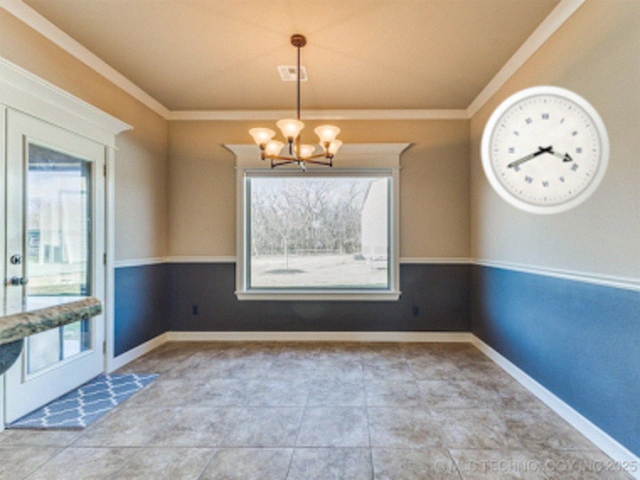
{"hour": 3, "minute": 41}
